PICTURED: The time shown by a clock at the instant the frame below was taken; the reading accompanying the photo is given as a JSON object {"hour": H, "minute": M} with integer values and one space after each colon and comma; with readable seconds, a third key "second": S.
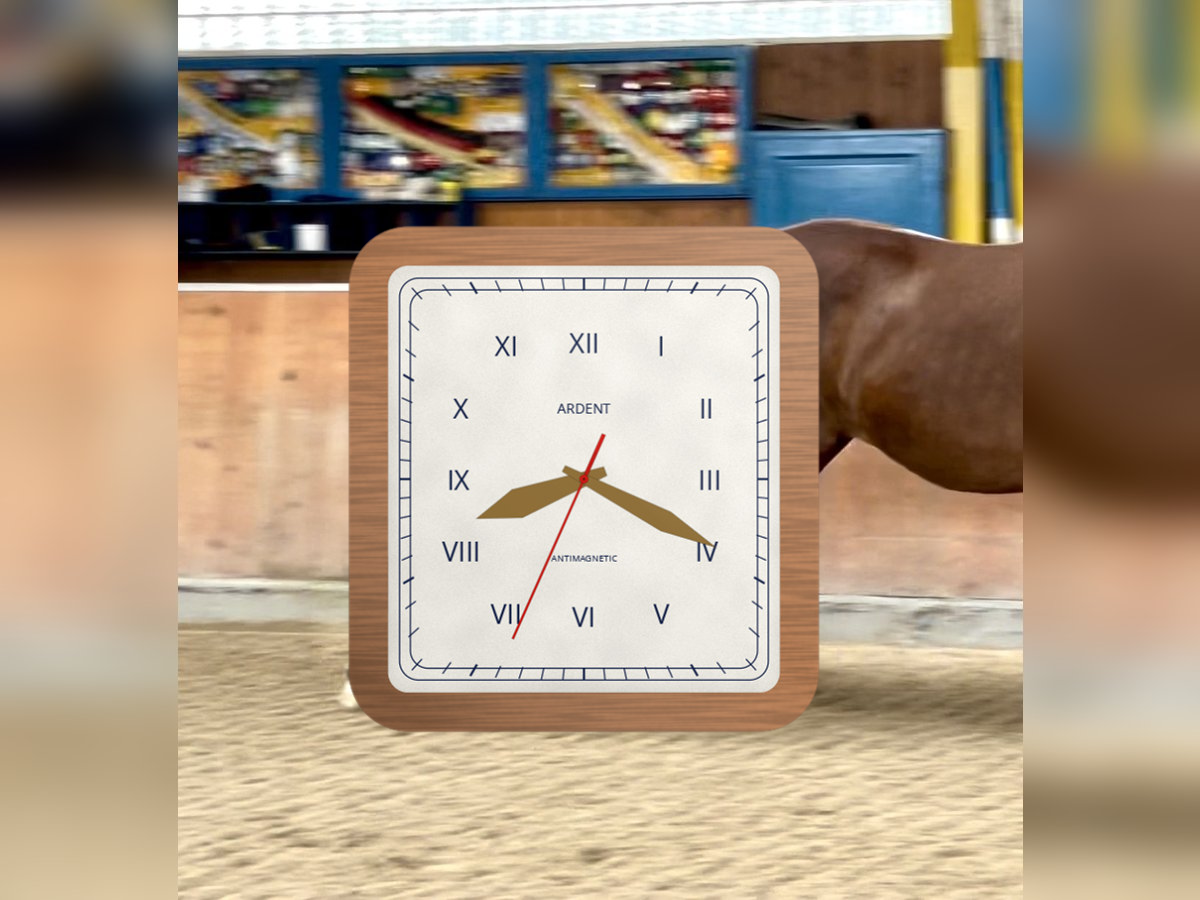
{"hour": 8, "minute": 19, "second": 34}
